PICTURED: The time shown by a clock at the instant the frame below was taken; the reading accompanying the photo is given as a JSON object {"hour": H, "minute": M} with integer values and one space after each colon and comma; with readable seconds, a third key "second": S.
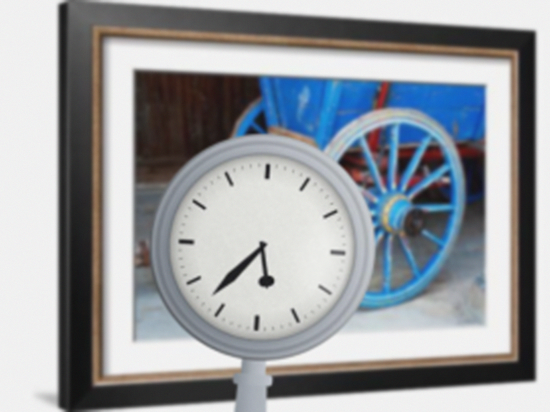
{"hour": 5, "minute": 37}
